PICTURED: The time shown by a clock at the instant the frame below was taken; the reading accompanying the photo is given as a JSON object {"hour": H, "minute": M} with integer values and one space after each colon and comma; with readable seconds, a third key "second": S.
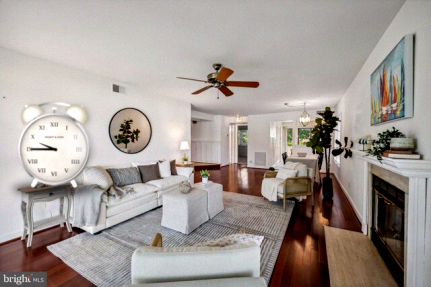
{"hour": 9, "minute": 45}
